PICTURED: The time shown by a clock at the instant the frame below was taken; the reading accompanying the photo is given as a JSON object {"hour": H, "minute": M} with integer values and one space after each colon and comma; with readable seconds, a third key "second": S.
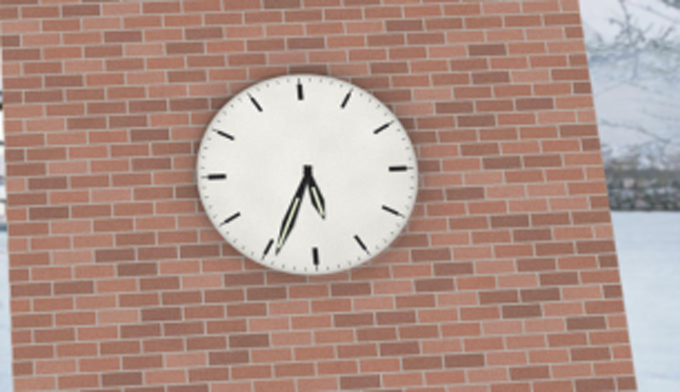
{"hour": 5, "minute": 34}
